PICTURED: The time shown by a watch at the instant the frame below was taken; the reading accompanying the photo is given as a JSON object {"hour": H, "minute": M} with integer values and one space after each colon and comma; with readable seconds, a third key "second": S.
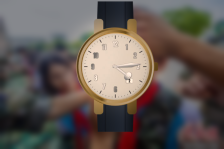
{"hour": 4, "minute": 14}
